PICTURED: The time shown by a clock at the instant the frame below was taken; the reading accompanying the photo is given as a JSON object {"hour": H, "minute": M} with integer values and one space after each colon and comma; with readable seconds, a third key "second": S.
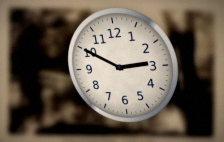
{"hour": 2, "minute": 50}
